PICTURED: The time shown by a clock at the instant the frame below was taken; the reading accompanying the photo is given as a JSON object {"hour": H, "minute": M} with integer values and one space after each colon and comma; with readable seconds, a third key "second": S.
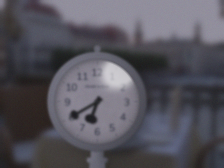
{"hour": 6, "minute": 40}
